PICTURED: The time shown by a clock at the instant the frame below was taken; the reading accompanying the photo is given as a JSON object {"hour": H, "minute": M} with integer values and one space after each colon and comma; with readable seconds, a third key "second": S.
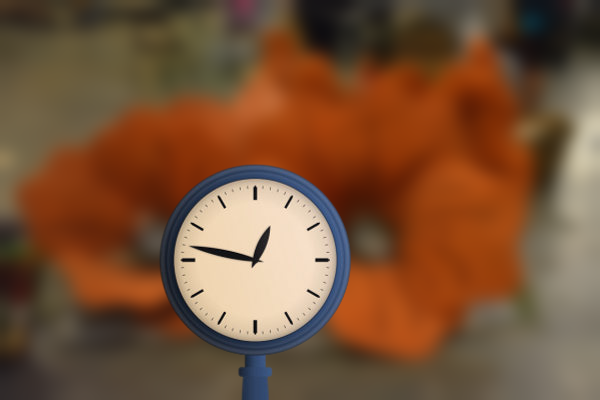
{"hour": 12, "minute": 47}
